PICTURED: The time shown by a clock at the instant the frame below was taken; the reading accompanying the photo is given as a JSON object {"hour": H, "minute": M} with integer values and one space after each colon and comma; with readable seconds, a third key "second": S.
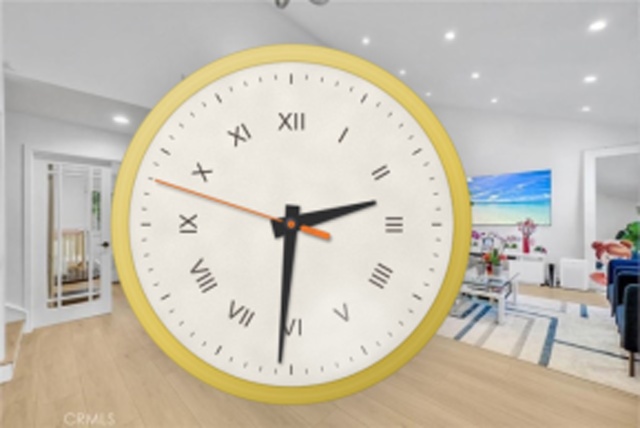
{"hour": 2, "minute": 30, "second": 48}
